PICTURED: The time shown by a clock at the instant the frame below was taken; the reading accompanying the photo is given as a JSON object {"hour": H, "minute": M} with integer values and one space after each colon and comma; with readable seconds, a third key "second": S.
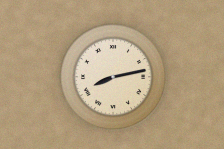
{"hour": 8, "minute": 13}
